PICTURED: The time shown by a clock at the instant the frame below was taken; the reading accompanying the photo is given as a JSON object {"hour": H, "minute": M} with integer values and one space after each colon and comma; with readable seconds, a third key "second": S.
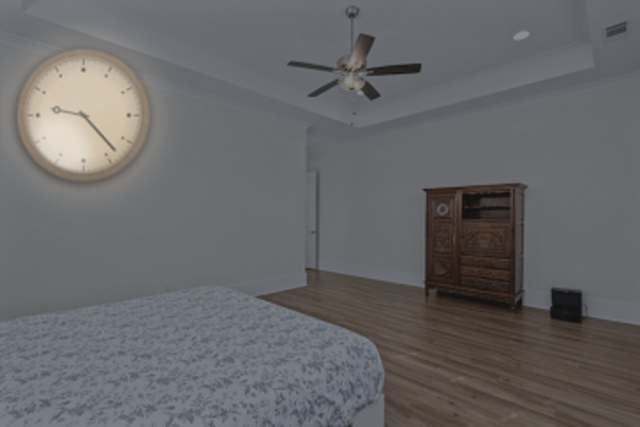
{"hour": 9, "minute": 23}
